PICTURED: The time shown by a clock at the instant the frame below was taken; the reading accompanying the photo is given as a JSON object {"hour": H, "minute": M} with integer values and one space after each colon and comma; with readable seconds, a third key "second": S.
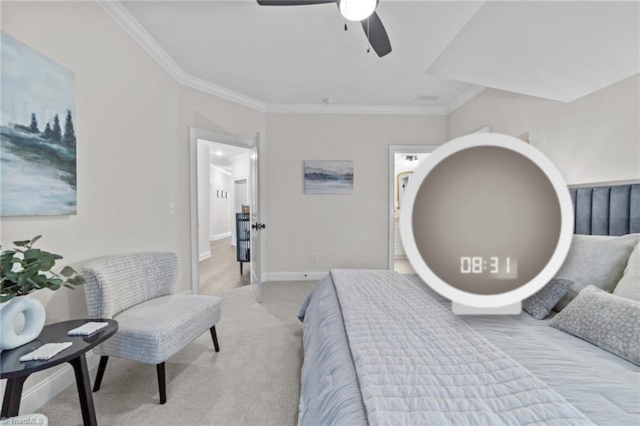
{"hour": 8, "minute": 31}
